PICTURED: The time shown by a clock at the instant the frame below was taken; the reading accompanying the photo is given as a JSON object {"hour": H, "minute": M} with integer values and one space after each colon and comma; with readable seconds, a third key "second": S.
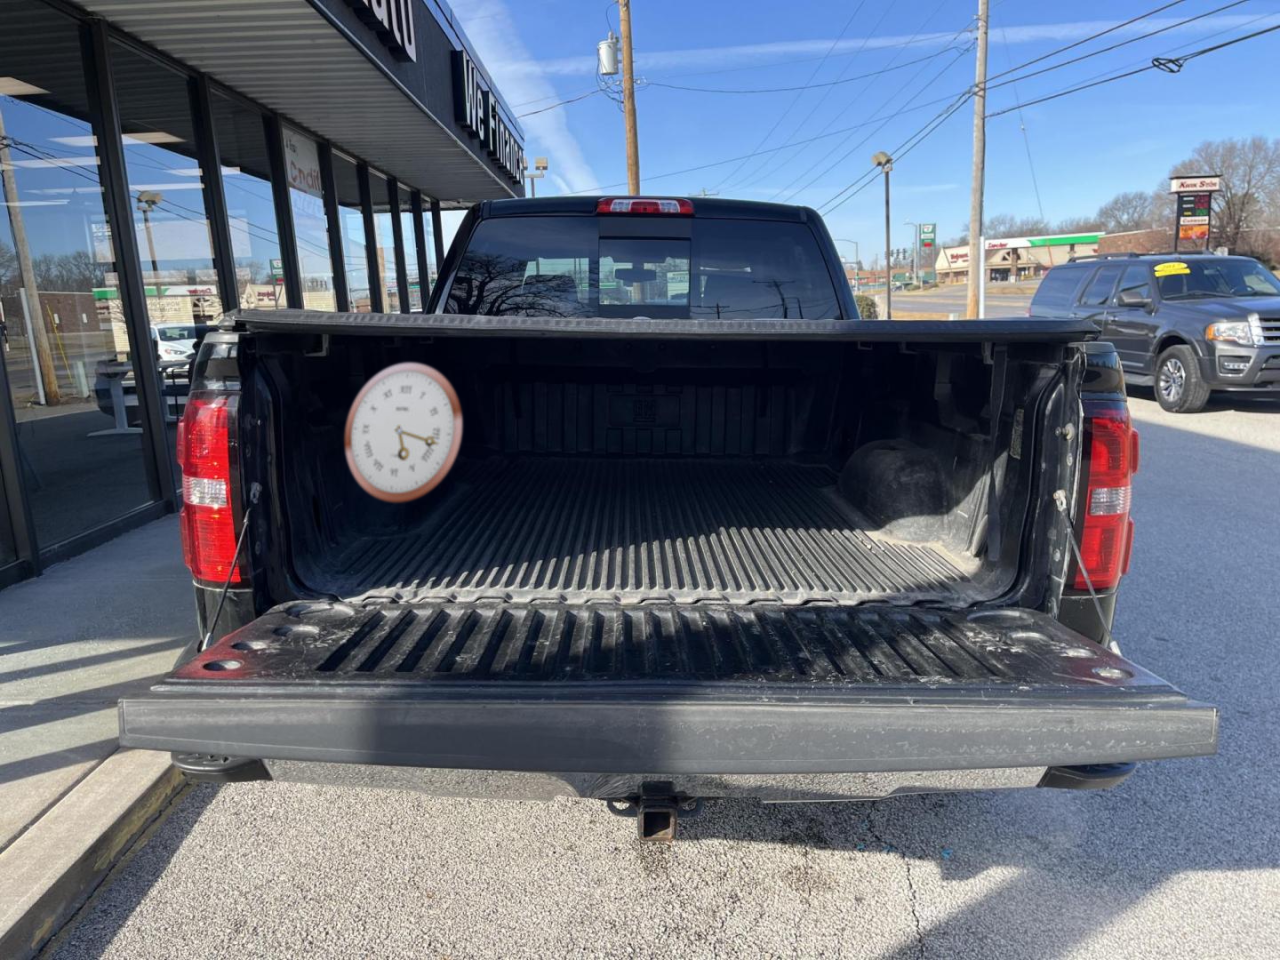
{"hour": 5, "minute": 17}
